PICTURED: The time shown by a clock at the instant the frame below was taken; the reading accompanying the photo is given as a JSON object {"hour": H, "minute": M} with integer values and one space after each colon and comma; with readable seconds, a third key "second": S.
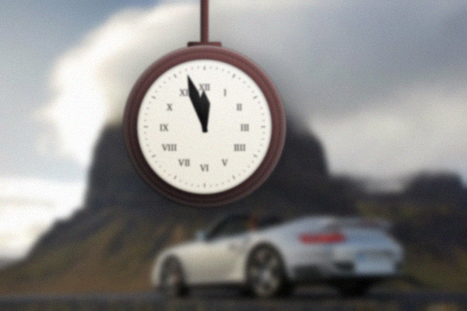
{"hour": 11, "minute": 57}
